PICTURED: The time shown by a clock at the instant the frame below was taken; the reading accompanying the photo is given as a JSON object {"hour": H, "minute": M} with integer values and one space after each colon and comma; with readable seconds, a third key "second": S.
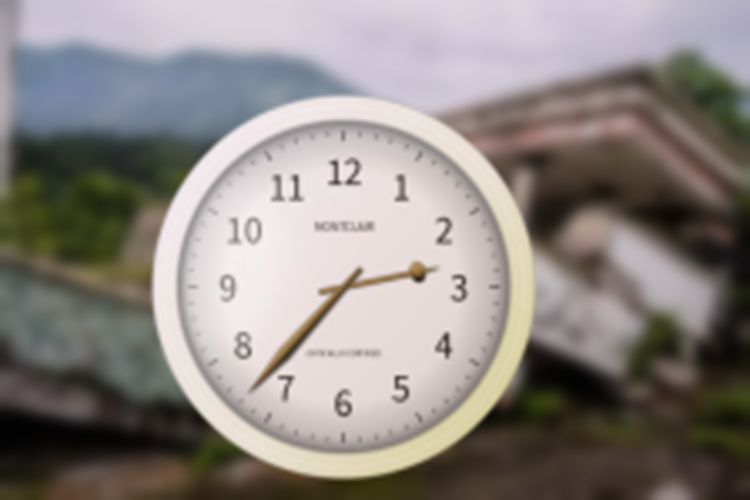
{"hour": 2, "minute": 37}
